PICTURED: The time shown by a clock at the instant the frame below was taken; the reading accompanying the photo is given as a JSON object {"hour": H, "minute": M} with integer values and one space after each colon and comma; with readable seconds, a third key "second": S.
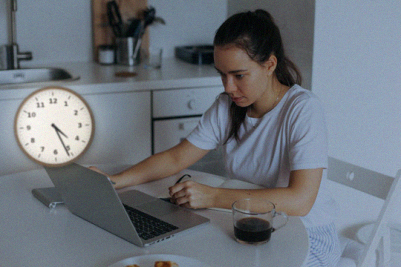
{"hour": 4, "minute": 26}
